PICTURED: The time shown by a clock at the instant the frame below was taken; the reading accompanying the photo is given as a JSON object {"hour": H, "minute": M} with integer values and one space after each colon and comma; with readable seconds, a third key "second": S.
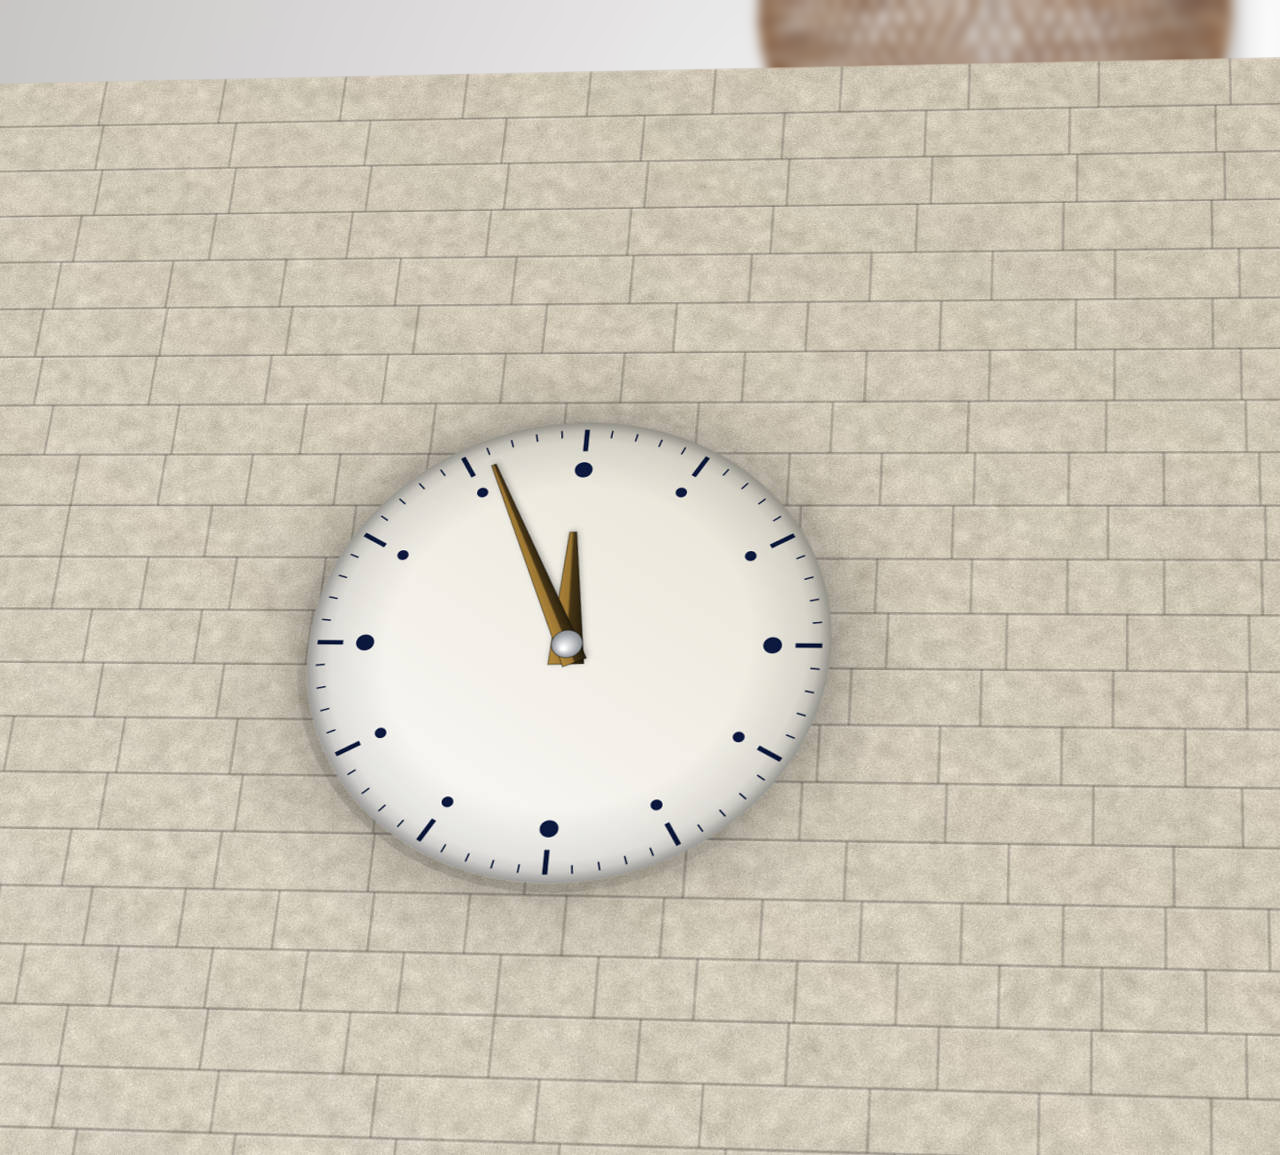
{"hour": 11, "minute": 56}
